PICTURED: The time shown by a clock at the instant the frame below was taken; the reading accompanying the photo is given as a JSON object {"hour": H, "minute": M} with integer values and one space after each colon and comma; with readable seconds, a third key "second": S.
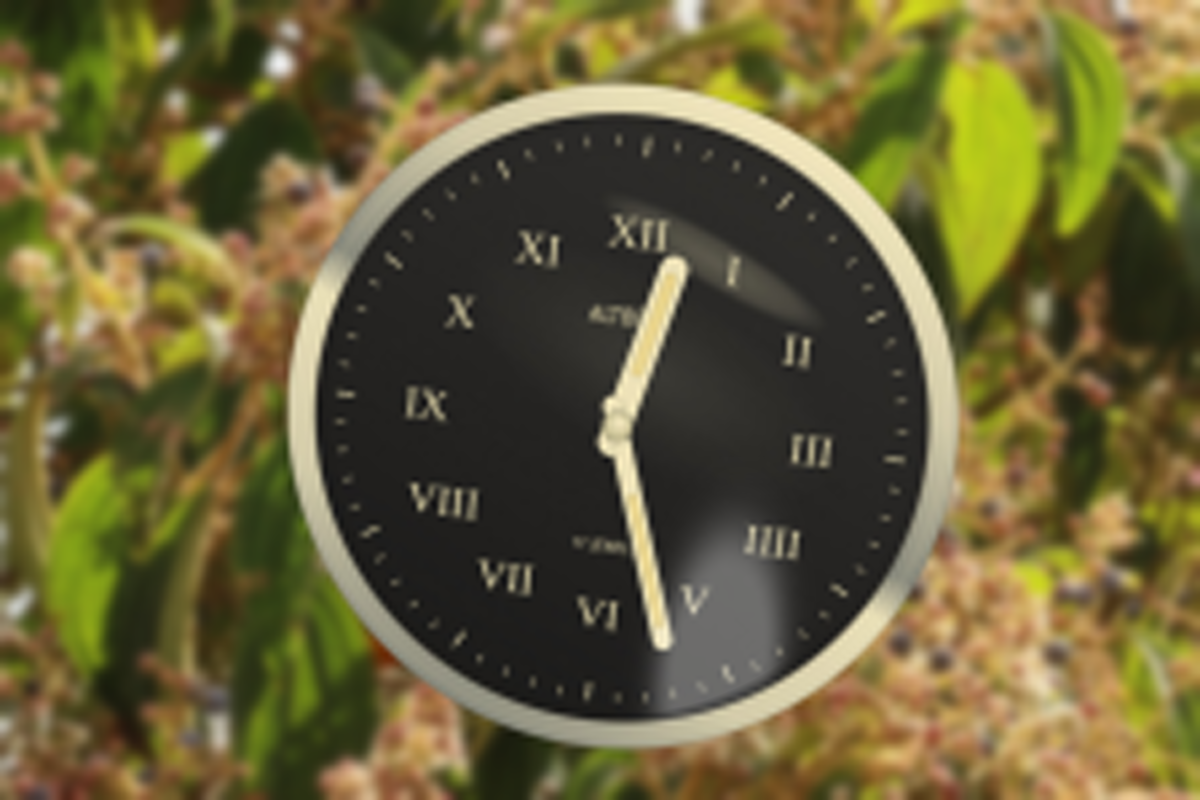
{"hour": 12, "minute": 27}
